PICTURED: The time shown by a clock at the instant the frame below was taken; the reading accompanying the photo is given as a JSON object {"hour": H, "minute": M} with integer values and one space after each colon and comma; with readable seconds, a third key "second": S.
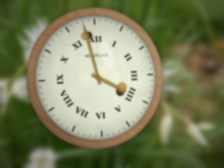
{"hour": 3, "minute": 58}
